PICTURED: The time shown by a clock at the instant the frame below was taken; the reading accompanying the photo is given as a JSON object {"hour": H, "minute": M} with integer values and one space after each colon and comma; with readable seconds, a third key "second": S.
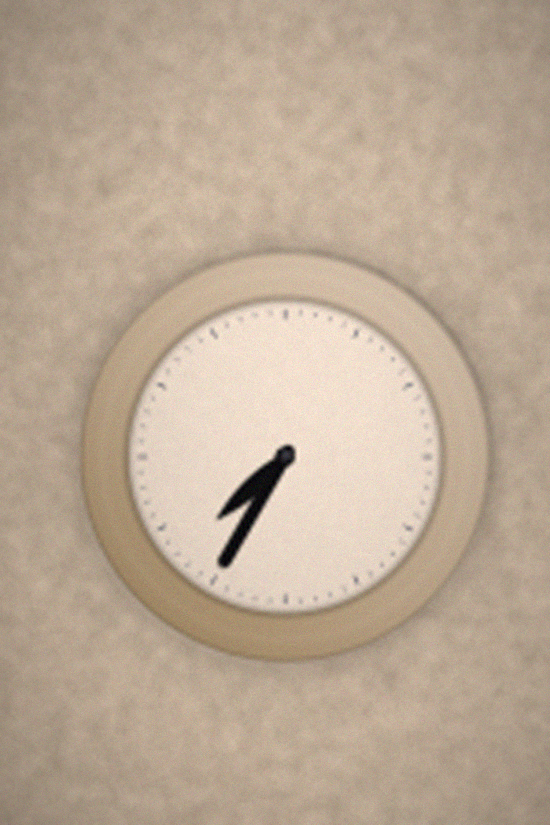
{"hour": 7, "minute": 35}
